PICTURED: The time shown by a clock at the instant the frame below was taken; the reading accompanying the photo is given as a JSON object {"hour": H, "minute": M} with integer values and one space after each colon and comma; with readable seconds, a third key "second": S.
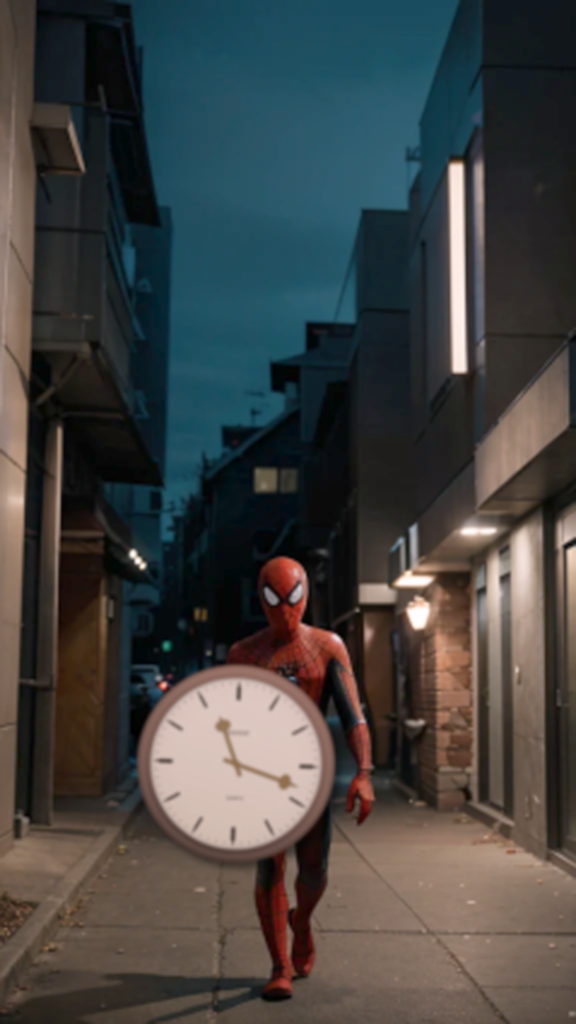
{"hour": 11, "minute": 18}
